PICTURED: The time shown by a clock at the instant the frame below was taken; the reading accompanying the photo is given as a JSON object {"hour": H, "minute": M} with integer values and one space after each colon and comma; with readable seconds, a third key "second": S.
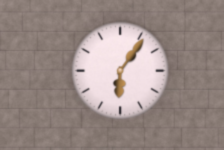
{"hour": 6, "minute": 6}
